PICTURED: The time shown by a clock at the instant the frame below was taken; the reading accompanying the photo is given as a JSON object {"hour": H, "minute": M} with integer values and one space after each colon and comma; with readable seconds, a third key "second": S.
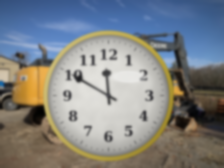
{"hour": 11, "minute": 50}
